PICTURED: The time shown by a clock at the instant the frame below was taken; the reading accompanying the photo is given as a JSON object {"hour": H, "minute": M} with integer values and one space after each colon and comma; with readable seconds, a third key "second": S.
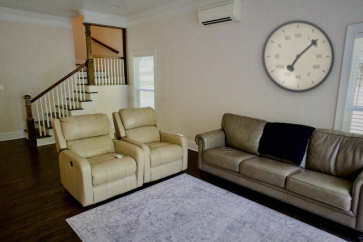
{"hour": 7, "minute": 8}
